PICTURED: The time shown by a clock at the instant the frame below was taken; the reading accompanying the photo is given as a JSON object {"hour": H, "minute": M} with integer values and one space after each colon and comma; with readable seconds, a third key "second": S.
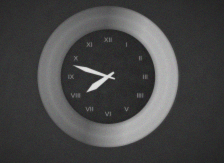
{"hour": 7, "minute": 48}
